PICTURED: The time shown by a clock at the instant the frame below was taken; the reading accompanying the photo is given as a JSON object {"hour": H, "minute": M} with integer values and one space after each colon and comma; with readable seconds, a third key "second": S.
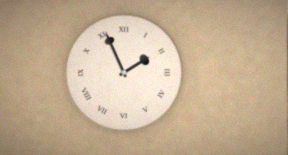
{"hour": 1, "minute": 56}
